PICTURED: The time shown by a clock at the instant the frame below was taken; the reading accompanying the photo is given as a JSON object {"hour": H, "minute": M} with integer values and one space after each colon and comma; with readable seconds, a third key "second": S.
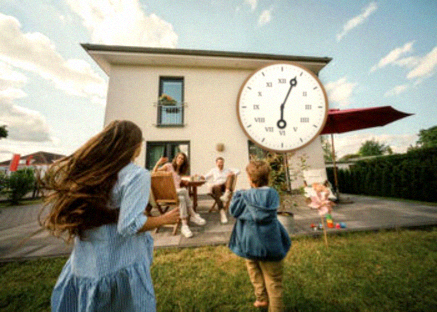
{"hour": 6, "minute": 4}
